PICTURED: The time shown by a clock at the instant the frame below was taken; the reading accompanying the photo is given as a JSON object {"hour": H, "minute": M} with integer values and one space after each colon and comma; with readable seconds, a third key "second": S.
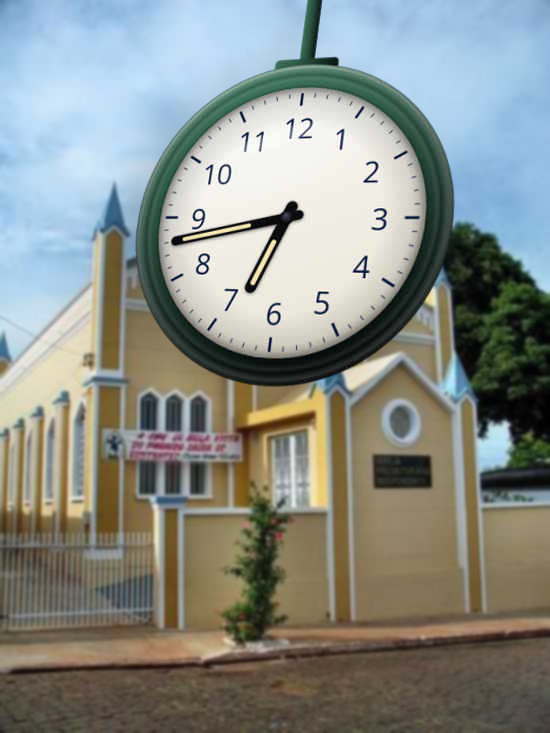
{"hour": 6, "minute": 43}
